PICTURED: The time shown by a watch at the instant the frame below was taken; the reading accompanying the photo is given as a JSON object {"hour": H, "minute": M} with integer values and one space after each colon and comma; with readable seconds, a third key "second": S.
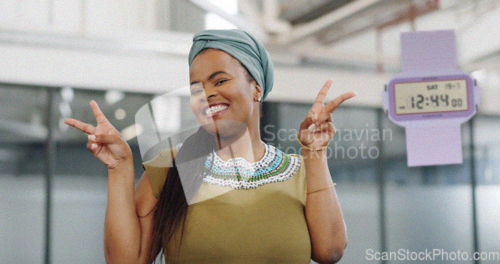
{"hour": 12, "minute": 44}
